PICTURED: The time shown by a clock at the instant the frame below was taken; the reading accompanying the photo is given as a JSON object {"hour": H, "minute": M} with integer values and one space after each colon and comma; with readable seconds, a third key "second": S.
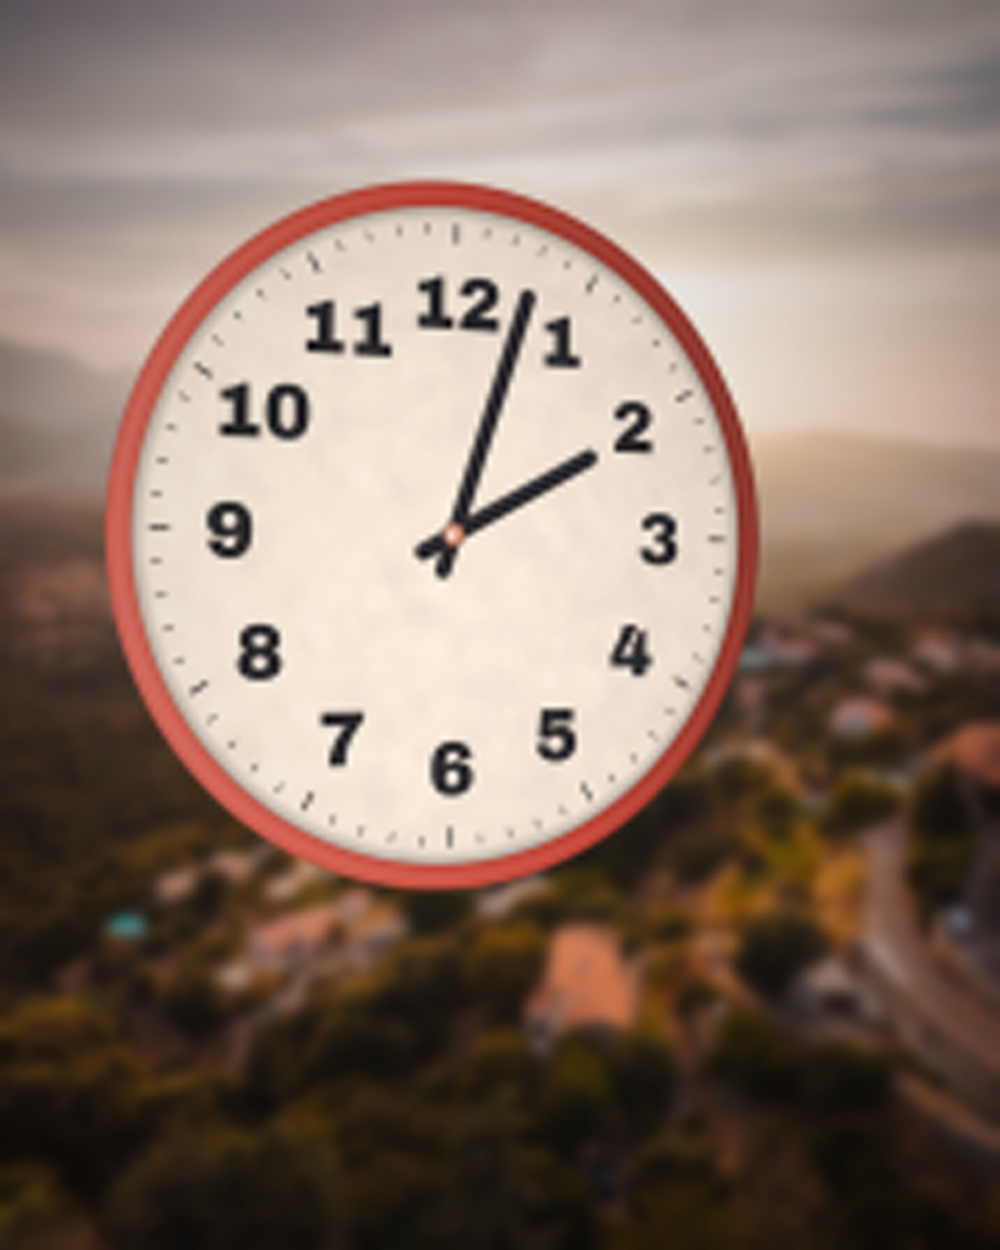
{"hour": 2, "minute": 3}
